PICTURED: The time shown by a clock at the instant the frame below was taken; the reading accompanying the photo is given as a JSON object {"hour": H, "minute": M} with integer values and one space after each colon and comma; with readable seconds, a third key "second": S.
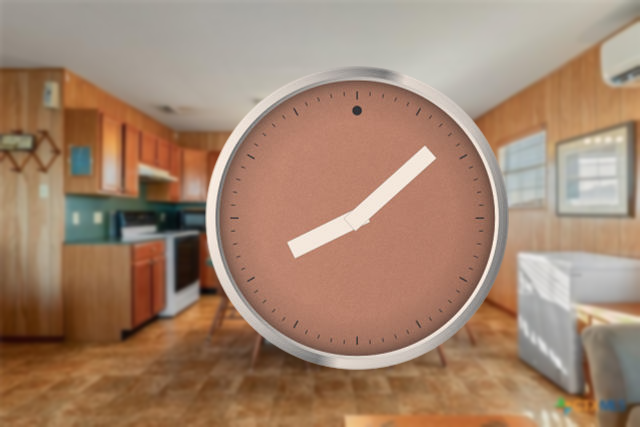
{"hour": 8, "minute": 8}
